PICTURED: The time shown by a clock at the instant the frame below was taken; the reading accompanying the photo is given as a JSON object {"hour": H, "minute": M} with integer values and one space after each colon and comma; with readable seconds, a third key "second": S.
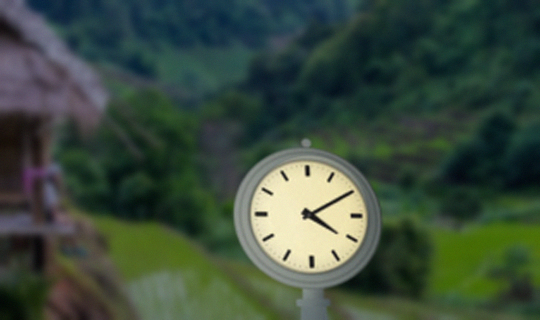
{"hour": 4, "minute": 10}
